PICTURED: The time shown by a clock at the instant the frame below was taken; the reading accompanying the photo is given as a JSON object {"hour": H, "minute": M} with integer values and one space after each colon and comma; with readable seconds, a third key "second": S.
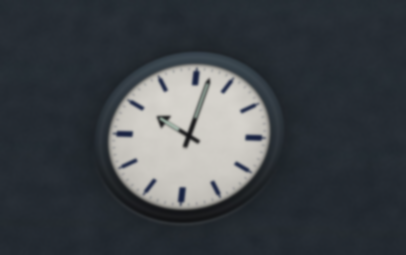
{"hour": 10, "minute": 2}
